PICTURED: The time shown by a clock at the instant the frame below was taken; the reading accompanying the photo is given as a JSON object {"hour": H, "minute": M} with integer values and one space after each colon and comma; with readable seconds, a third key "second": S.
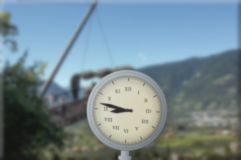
{"hour": 8, "minute": 47}
